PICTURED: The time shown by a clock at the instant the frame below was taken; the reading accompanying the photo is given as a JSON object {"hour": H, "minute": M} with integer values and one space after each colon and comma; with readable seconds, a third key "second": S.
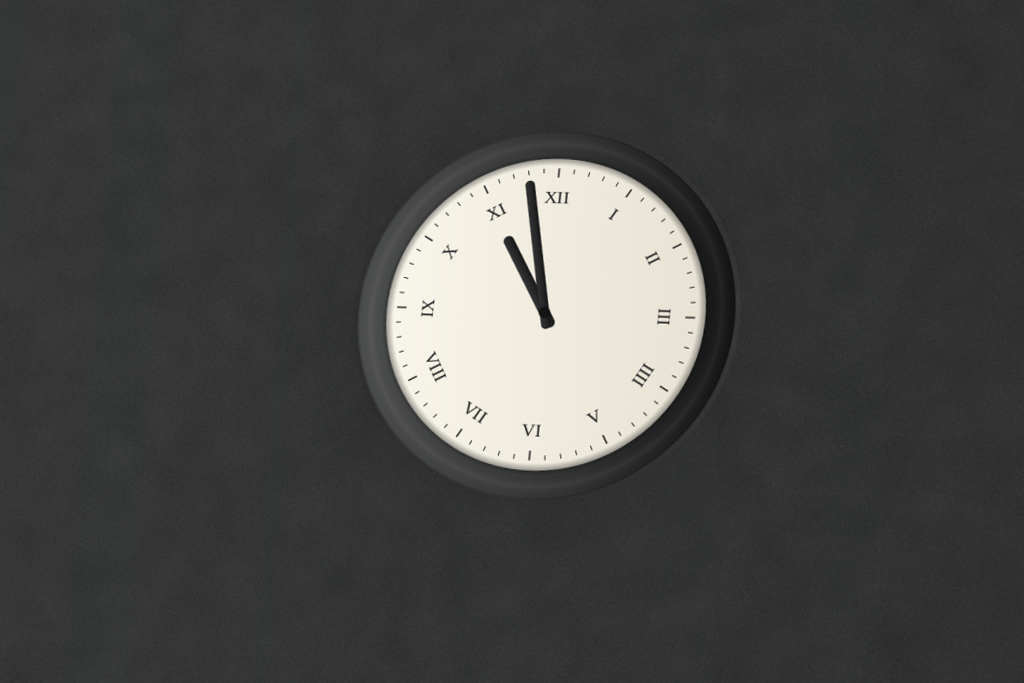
{"hour": 10, "minute": 58}
